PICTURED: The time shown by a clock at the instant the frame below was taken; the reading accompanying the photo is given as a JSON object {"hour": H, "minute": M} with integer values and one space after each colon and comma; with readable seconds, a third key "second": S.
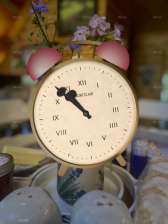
{"hour": 10, "minute": 53}
